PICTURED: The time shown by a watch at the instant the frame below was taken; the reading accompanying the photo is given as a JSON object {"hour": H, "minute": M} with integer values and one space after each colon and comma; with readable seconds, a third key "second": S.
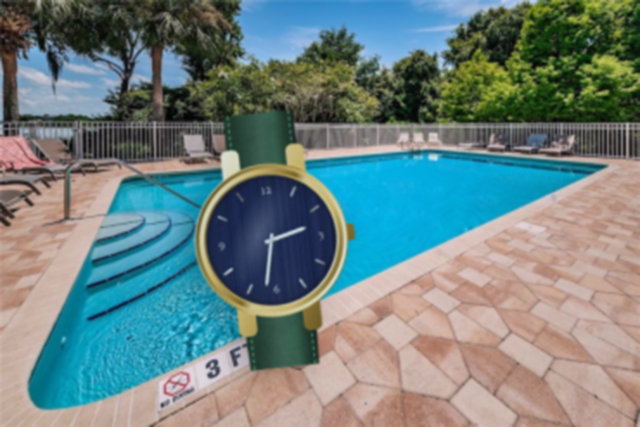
{"hour": 2, "minute": 32}
